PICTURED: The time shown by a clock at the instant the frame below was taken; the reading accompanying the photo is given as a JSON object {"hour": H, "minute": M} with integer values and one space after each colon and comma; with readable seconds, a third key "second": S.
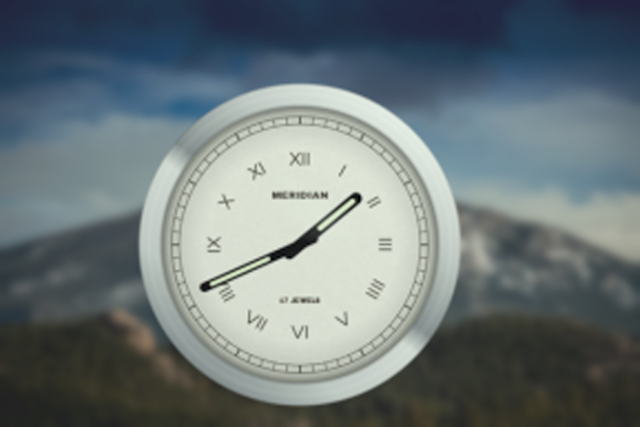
{"hour": 1, "minute": 41}
